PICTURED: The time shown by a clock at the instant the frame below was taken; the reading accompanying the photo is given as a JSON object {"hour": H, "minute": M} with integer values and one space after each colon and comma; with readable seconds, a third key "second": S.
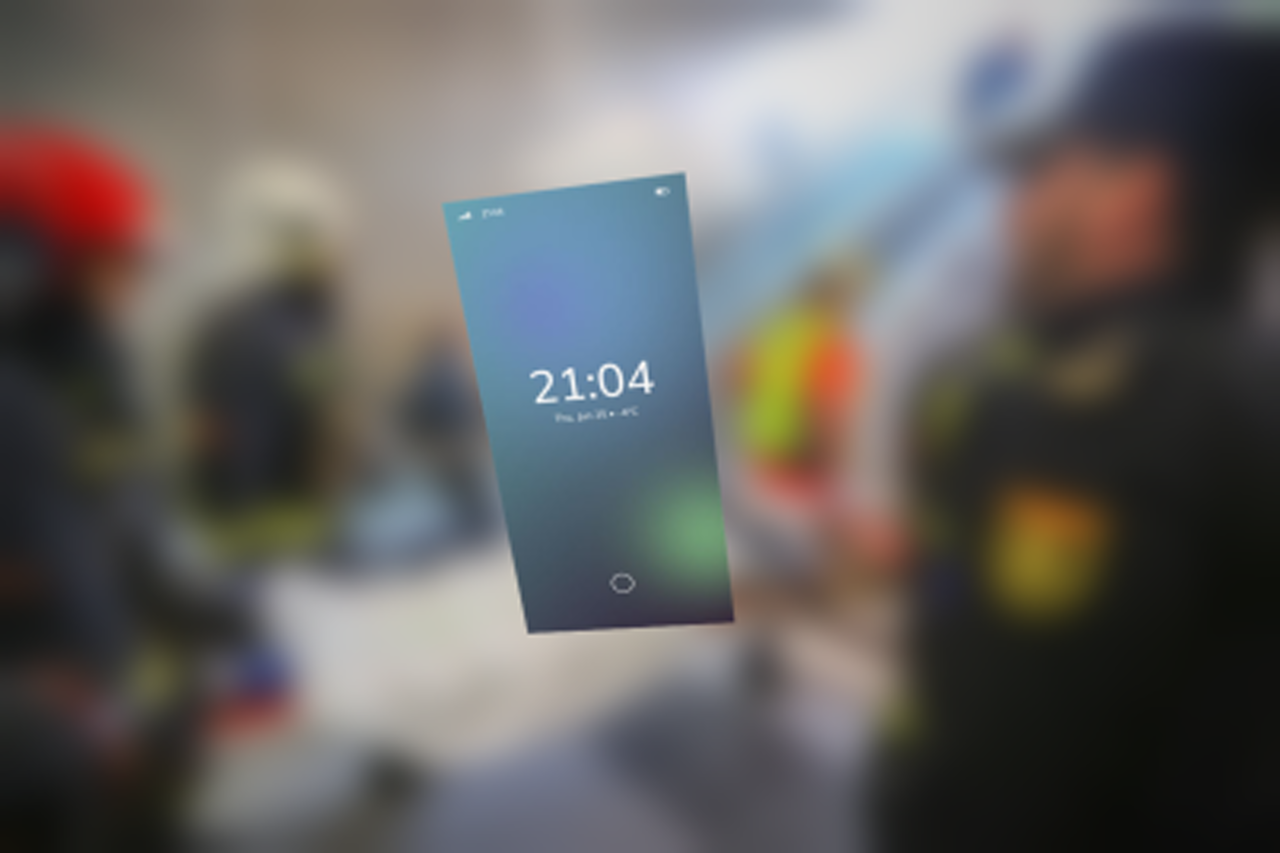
{"hour": 21, "minute": 4}
